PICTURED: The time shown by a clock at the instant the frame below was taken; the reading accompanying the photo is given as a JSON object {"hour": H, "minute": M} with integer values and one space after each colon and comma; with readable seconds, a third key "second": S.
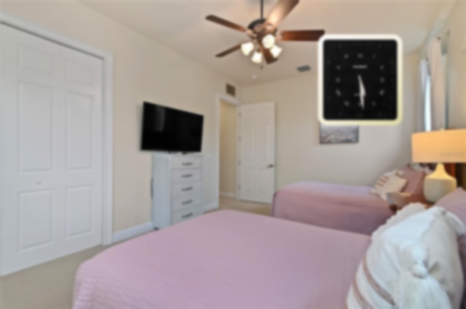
{"hour": 5, "minute": 29}
